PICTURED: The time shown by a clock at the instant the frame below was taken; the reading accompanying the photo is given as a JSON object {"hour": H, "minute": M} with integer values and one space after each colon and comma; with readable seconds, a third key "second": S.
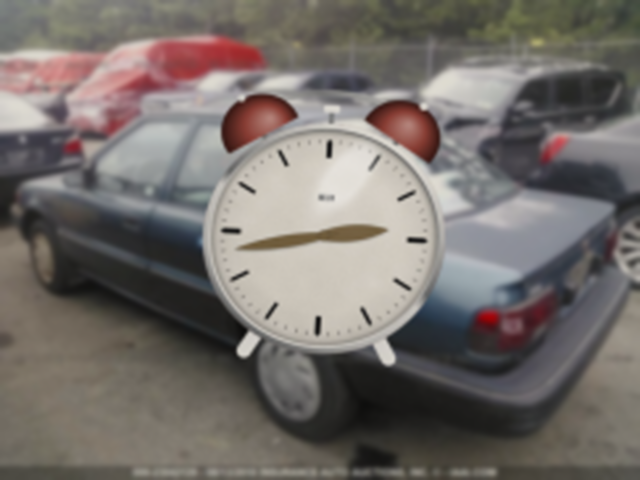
{"hour": 2, "minute": 43}
